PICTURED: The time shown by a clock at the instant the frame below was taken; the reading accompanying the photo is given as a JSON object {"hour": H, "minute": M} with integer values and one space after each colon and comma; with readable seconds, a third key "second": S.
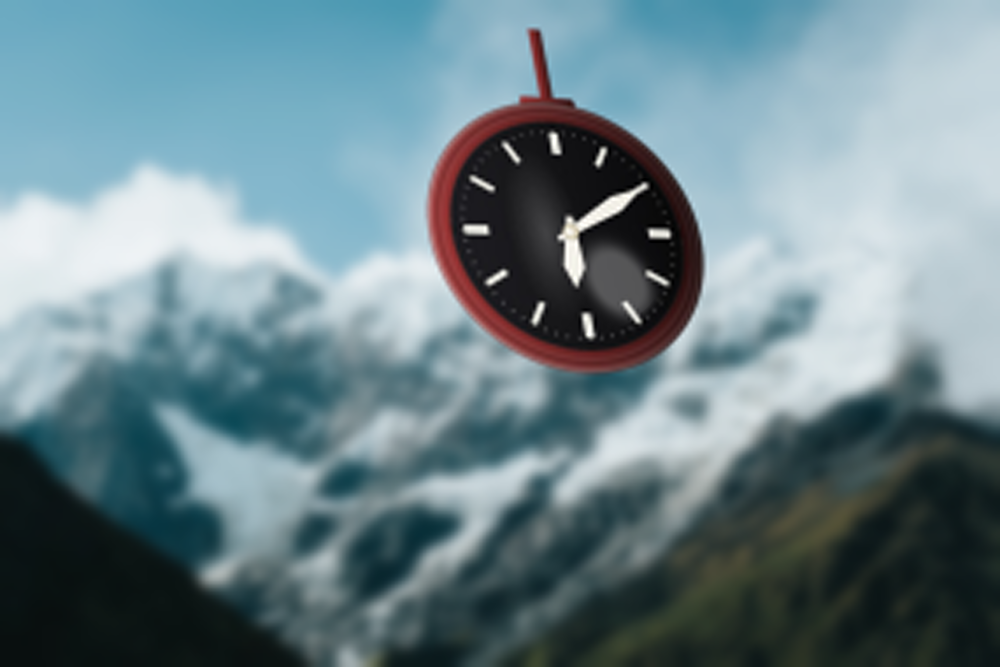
{"hour": 6, "minute": 10}
